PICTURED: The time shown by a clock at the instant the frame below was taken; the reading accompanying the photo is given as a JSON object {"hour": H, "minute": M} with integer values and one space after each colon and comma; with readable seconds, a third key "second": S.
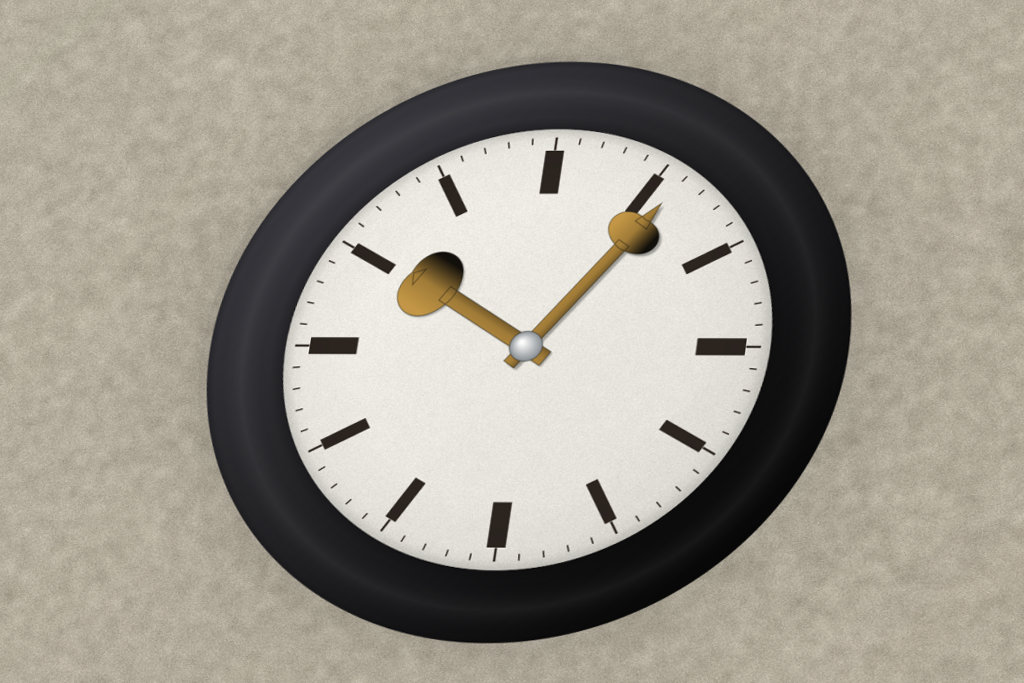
{"hour": 10, "minute": 6}
